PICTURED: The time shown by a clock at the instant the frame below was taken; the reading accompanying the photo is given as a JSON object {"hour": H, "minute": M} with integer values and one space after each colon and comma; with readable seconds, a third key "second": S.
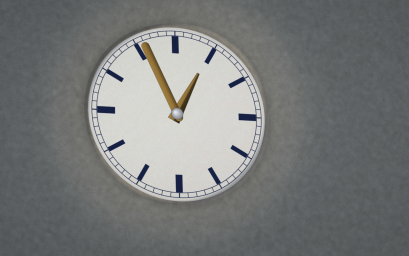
{"hour": 12, "minute": 56}
